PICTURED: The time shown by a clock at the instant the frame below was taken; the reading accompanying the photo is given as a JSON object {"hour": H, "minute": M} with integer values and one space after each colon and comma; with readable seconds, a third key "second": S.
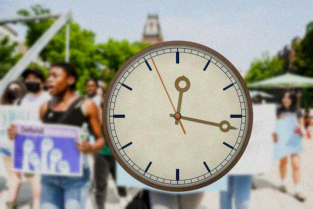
{"hour": 12, "minute": 16, "second": 56}
